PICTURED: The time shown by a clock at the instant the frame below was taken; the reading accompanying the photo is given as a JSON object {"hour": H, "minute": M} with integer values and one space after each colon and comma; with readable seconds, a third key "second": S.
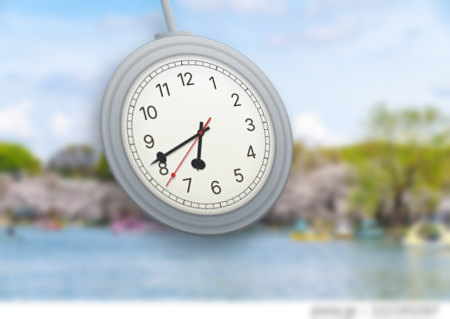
{"hour": 6, "minute": 41, "second": 38}
